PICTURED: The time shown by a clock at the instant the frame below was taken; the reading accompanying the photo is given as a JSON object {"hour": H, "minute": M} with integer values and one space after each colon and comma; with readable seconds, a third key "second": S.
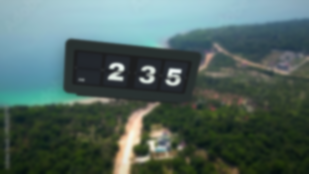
{"hour": 2, "minute": 35}
